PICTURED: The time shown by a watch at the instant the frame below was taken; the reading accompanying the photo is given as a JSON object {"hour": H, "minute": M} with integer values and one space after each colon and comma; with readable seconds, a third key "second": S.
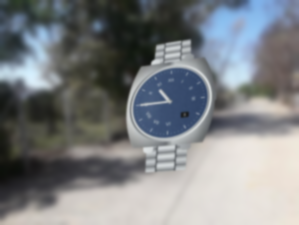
{"hour": 10, "minute": 45}
